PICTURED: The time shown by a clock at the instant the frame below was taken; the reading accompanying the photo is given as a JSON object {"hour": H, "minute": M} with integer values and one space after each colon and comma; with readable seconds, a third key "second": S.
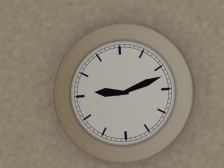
{"hour": 9, "minute": 12}
